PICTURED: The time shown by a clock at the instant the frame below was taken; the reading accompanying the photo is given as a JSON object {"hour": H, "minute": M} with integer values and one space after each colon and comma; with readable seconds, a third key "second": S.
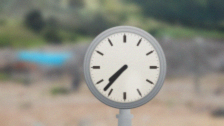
{"hour": 7, "minute": 37}
